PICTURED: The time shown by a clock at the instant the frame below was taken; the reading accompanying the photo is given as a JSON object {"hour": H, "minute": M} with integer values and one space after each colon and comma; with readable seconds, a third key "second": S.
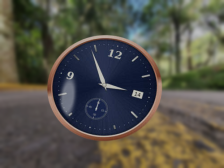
{"hour": 2, "minute": 54}
